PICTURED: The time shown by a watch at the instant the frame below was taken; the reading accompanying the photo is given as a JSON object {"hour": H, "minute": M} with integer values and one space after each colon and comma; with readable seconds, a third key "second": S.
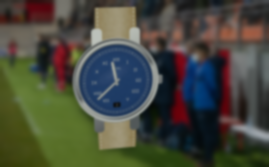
{"hour": 11, "minute": 38}
